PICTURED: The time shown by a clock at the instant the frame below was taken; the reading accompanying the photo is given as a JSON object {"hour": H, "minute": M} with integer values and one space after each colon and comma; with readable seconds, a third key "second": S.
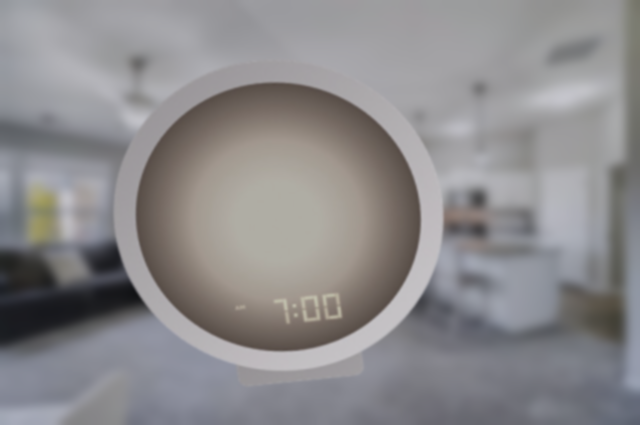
{"hour": 7, "minute": 0}
